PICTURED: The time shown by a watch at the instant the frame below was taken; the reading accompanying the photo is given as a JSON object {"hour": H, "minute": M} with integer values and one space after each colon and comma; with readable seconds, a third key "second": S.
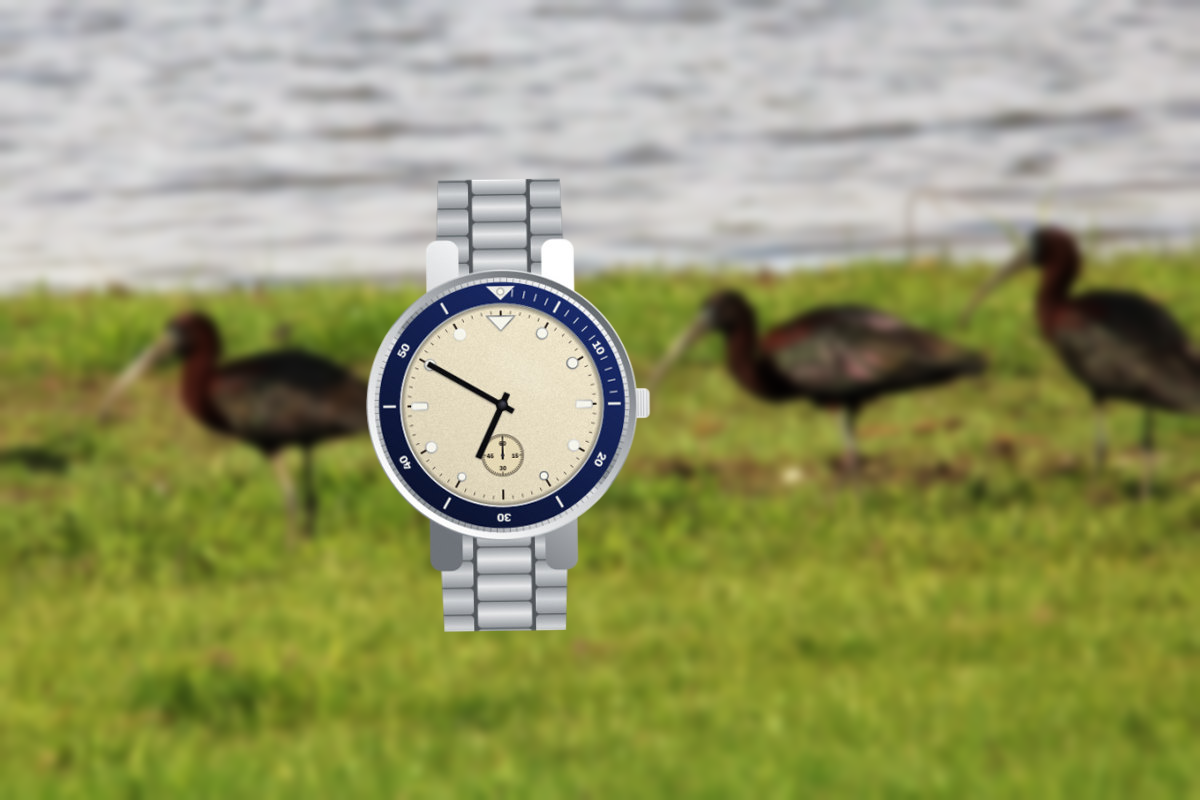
{"hour": 6, "minute": 50}
